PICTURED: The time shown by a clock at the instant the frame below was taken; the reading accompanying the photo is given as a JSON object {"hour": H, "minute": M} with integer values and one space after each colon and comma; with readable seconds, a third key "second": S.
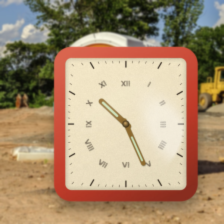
{"hour": 10, "minute": 26}
